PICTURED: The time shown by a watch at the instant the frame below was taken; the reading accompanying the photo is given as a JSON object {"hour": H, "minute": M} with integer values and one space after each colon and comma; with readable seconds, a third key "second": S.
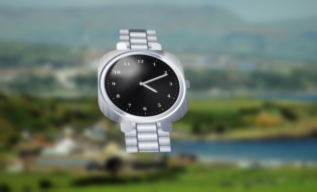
{"hour": 4, "minute": 11}
